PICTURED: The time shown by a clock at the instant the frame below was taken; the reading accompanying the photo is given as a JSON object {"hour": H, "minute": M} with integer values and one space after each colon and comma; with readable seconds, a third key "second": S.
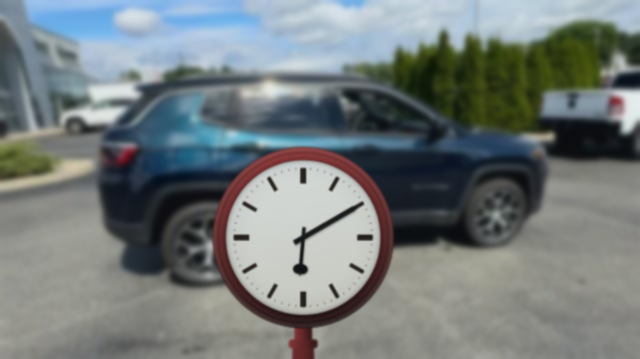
{"hour": 6, "minute": 10}
